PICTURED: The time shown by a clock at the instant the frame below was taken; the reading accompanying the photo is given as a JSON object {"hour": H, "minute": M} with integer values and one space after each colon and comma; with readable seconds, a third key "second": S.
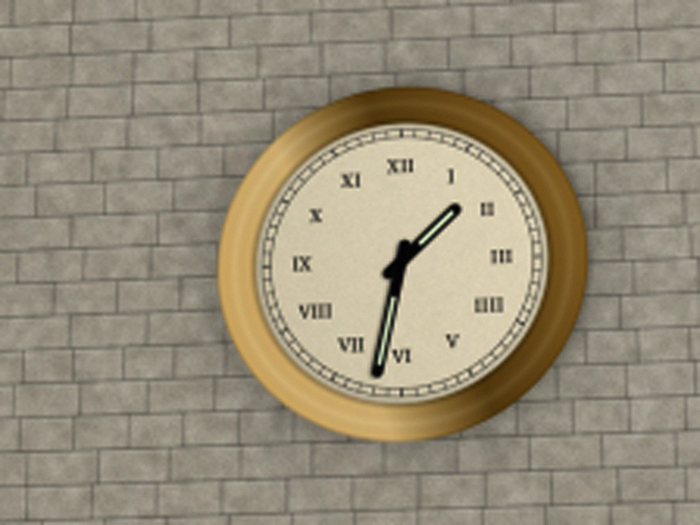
{"hour": 1, "minute": 32}
